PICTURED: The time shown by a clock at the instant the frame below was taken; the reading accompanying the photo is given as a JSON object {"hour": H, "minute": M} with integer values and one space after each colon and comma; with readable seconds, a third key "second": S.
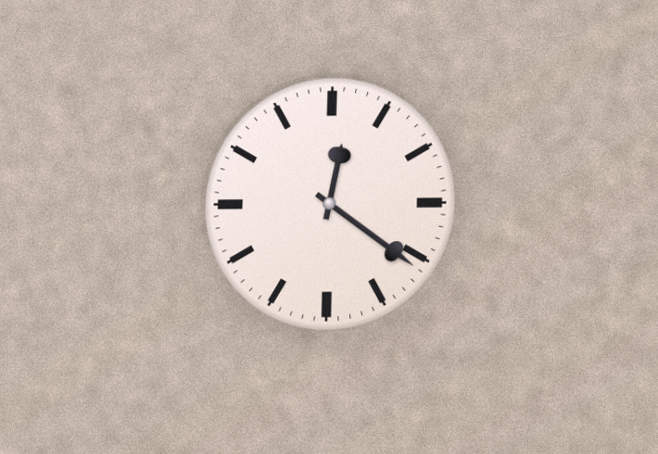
{"hour": 12, "minute": 21}
